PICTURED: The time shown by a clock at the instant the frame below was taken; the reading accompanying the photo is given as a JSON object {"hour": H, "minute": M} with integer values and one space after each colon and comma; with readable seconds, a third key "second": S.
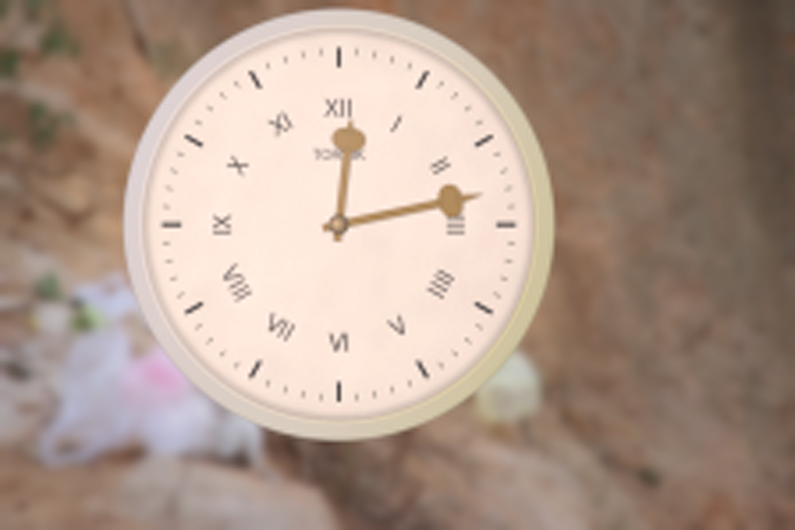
{"hour": 12, "minute": 13}
